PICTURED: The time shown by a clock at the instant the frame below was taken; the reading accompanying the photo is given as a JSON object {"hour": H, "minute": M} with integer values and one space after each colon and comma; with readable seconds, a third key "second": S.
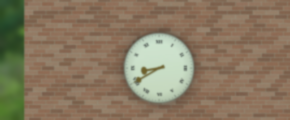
{"hour": 8, "minute": 40}
